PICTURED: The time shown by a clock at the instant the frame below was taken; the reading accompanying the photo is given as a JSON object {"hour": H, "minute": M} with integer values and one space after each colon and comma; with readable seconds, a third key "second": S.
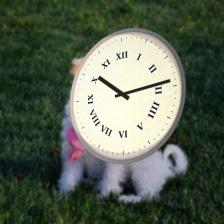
{"hour": 10, "minute": 14}
